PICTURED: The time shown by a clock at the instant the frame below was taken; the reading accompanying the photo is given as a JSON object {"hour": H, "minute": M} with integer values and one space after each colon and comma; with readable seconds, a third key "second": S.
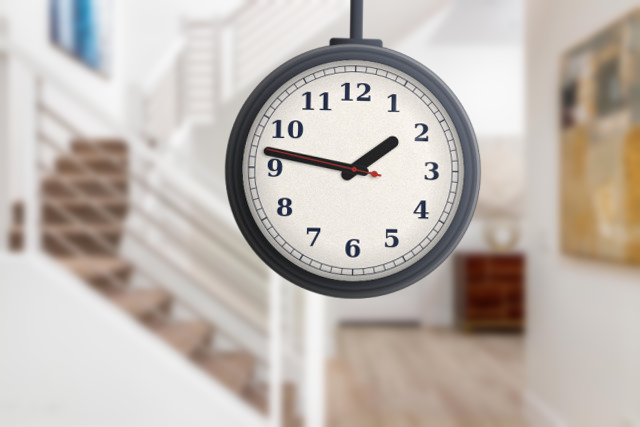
{"hour": 1, "minute": 46, "second": 47}
